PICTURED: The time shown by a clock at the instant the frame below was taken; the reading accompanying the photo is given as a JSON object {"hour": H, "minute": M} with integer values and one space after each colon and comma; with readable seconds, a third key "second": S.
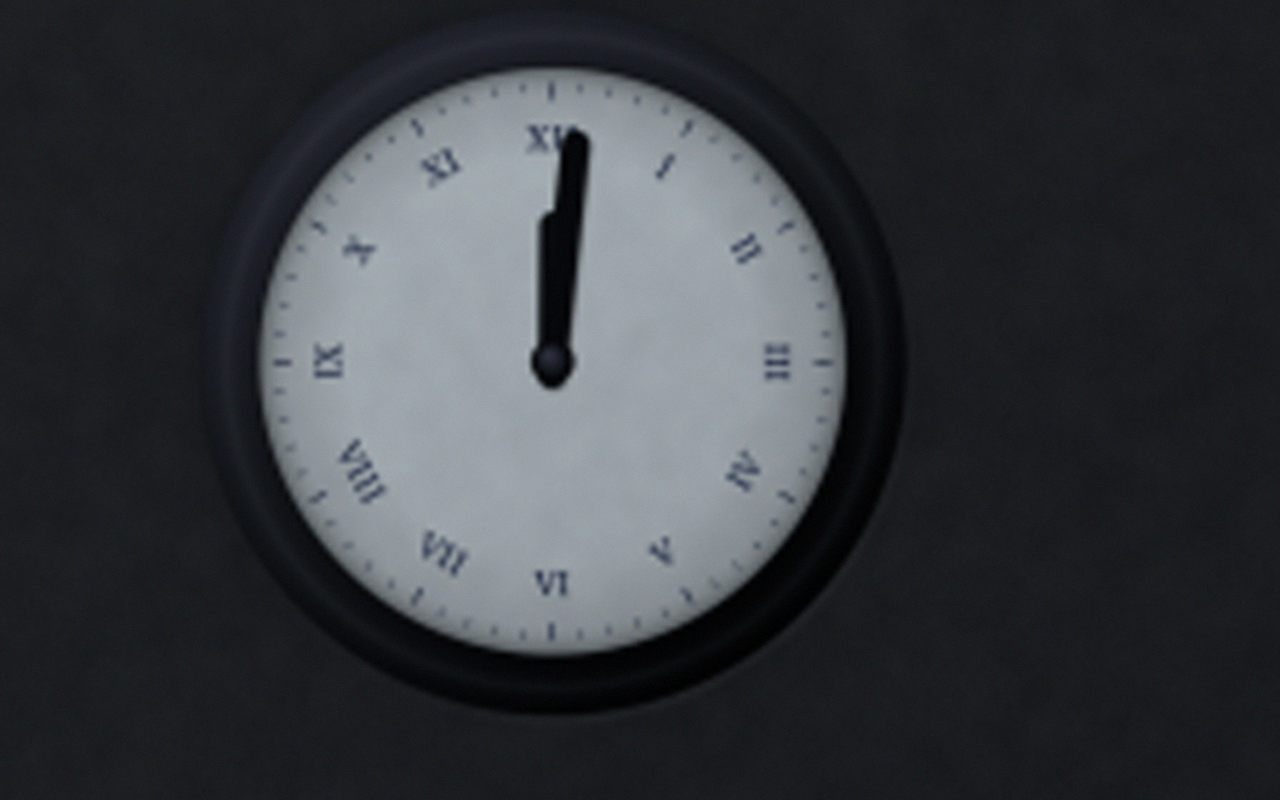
{"hour": 12, "minute": 1}
